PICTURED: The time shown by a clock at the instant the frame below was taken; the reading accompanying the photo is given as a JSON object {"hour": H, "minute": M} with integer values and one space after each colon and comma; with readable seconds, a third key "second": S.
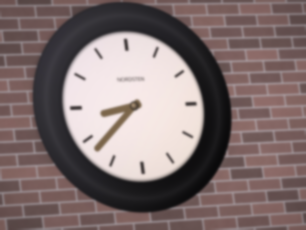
{"hour": 8, "minute": 38}
